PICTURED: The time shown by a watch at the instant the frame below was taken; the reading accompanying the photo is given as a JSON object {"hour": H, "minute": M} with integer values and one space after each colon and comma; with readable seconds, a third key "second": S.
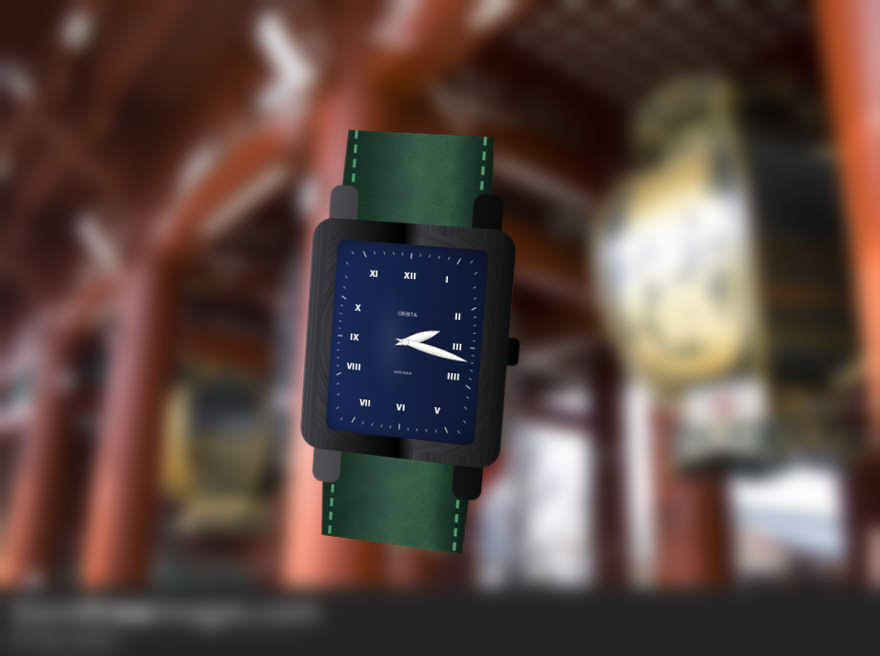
{"hour": 2, "minute": 17}
